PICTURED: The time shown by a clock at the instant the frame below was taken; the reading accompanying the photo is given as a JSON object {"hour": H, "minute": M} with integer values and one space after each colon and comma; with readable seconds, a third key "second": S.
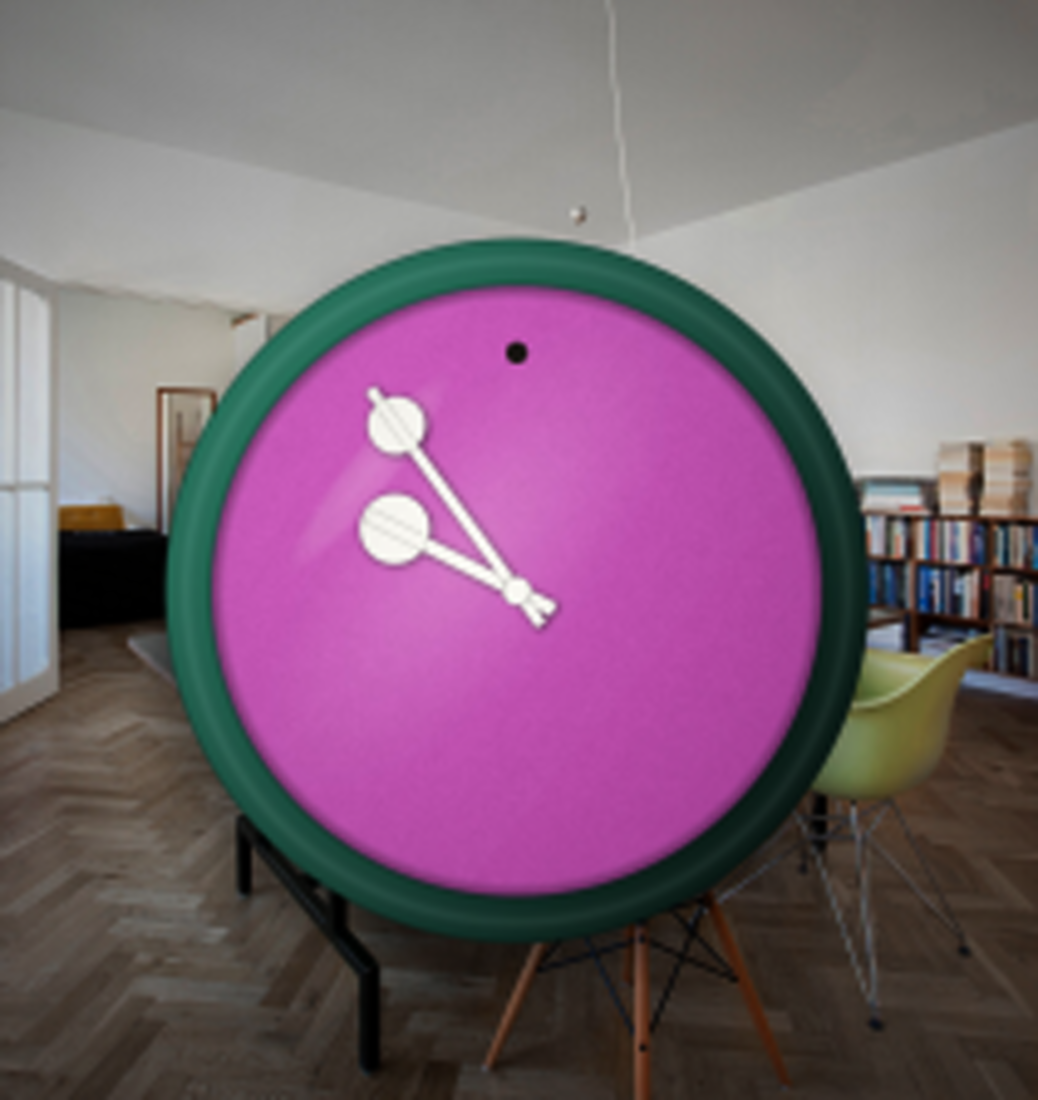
{"hour": 9, "minute": 54}
